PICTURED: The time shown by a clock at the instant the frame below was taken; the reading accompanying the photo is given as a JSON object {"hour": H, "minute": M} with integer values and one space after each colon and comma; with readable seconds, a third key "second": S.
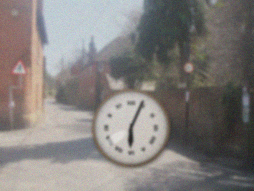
{"hour": 6, "minute": 4}
